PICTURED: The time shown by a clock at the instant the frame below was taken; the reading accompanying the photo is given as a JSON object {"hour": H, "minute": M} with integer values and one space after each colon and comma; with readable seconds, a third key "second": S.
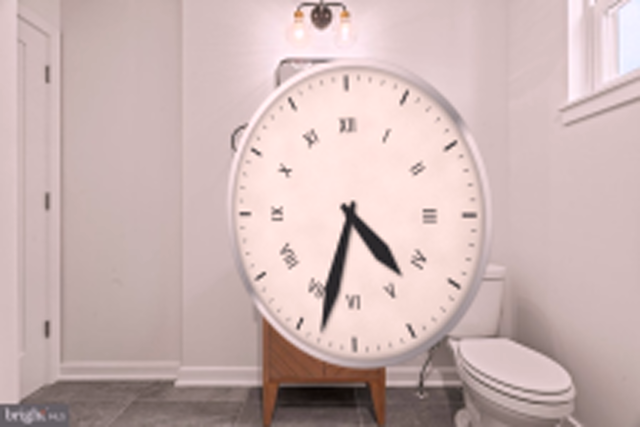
{"hour": 4, "minute": 33}
